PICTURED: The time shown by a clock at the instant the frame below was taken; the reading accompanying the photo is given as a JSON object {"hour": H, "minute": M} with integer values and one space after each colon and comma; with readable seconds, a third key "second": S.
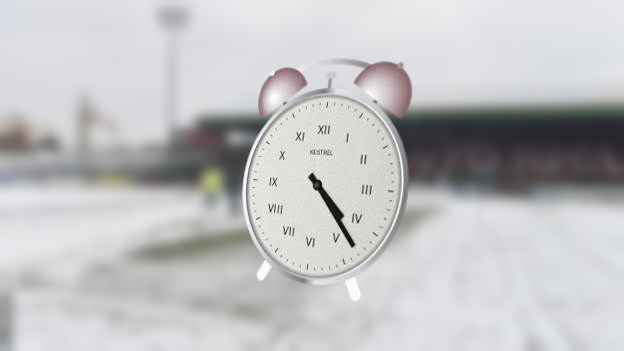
{"hour": 4, "minute": 23}
